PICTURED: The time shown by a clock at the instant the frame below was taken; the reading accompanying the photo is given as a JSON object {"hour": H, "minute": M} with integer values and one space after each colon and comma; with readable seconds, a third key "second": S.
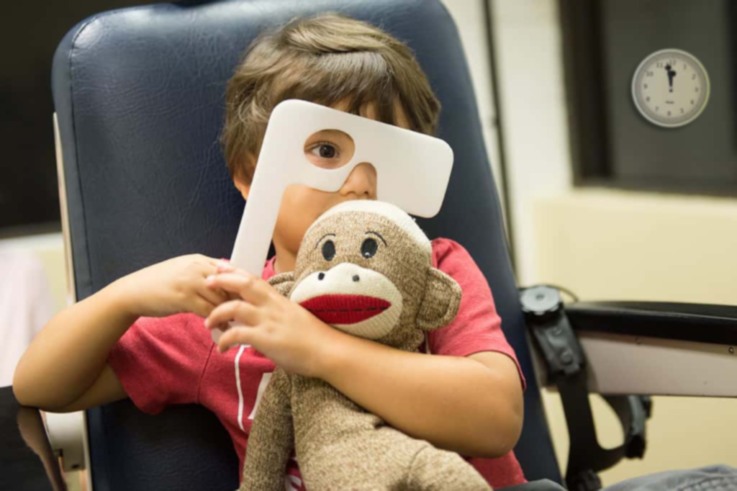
{"hour": 11, "minute": 58}
